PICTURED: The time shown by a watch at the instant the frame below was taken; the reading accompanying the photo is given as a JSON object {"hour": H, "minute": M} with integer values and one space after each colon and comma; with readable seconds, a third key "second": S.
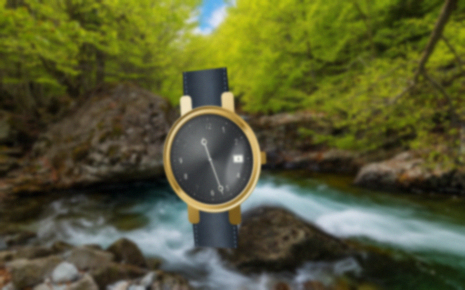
{"hour": 11, "minute": 27}
